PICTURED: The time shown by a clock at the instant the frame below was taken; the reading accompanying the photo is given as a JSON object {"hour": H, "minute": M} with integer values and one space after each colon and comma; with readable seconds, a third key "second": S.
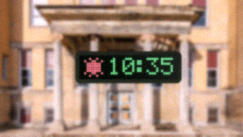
{"hour": 10, "minute": 35}
